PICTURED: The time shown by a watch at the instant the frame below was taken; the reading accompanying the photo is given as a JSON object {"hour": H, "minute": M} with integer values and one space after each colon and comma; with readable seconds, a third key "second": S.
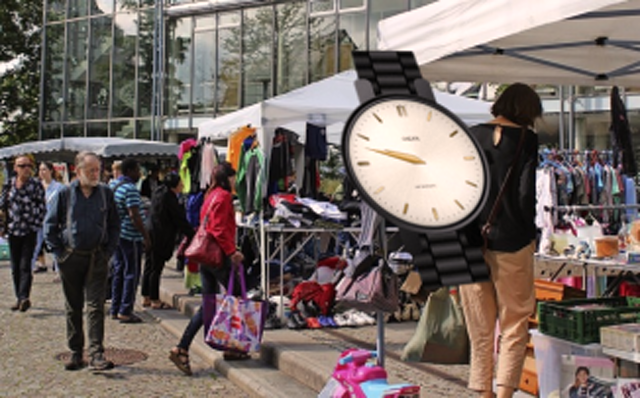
{"hour": 9, "minute": 48}
